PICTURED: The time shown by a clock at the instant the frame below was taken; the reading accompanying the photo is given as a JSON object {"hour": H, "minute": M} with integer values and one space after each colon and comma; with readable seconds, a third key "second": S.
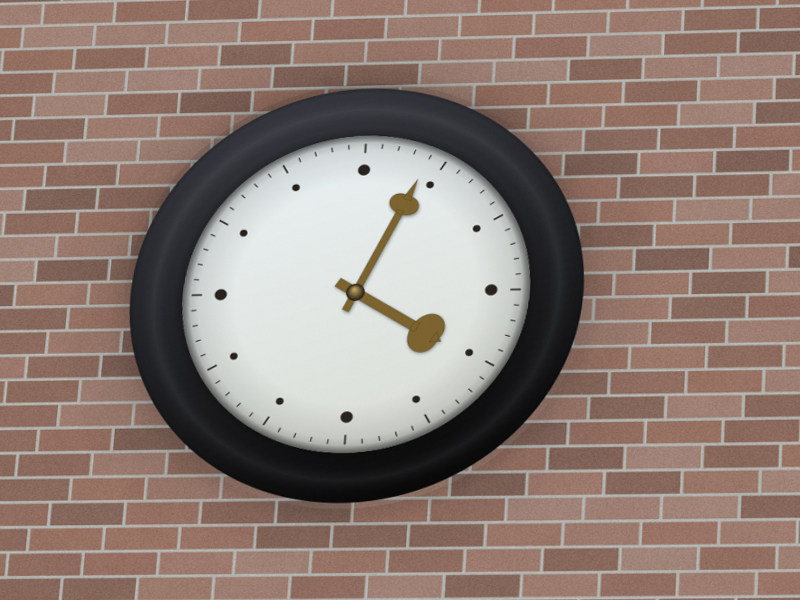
{"hour": 4, "minute": 4}
